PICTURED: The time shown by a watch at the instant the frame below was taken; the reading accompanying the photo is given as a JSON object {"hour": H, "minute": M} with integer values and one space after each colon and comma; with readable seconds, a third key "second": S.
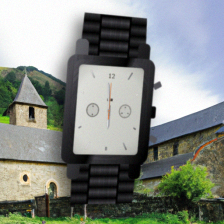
{"hour": 5, "minute": 59}
